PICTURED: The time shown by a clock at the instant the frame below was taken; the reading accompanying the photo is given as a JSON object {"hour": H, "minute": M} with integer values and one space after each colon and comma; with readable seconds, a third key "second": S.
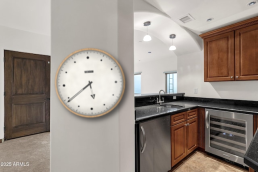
{"hour": 5, "minute": 39}
